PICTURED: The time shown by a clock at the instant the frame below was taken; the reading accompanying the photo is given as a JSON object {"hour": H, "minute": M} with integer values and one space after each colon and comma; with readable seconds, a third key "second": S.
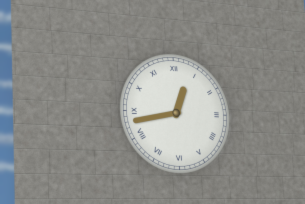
{"hour": 12, "minute": 43}
